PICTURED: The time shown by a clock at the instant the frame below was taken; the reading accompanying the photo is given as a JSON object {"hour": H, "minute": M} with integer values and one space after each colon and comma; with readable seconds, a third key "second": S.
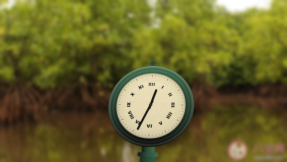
{"hour": 12, "minute": 34}
